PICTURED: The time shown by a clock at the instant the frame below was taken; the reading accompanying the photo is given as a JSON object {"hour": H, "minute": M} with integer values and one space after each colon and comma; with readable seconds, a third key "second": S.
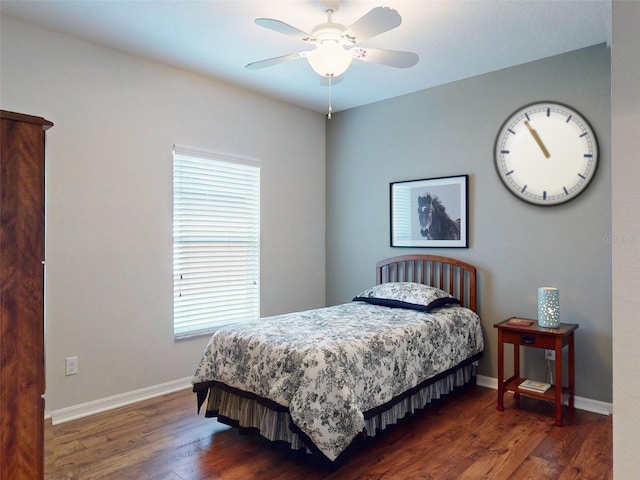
{"hour": 10, "minute": 54}
